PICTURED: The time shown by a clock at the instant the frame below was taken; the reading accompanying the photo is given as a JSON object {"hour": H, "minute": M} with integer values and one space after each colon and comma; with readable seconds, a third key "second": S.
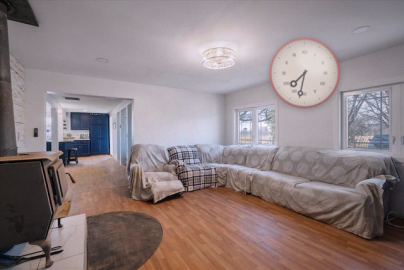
{"hour": 7, "minute": 32}
